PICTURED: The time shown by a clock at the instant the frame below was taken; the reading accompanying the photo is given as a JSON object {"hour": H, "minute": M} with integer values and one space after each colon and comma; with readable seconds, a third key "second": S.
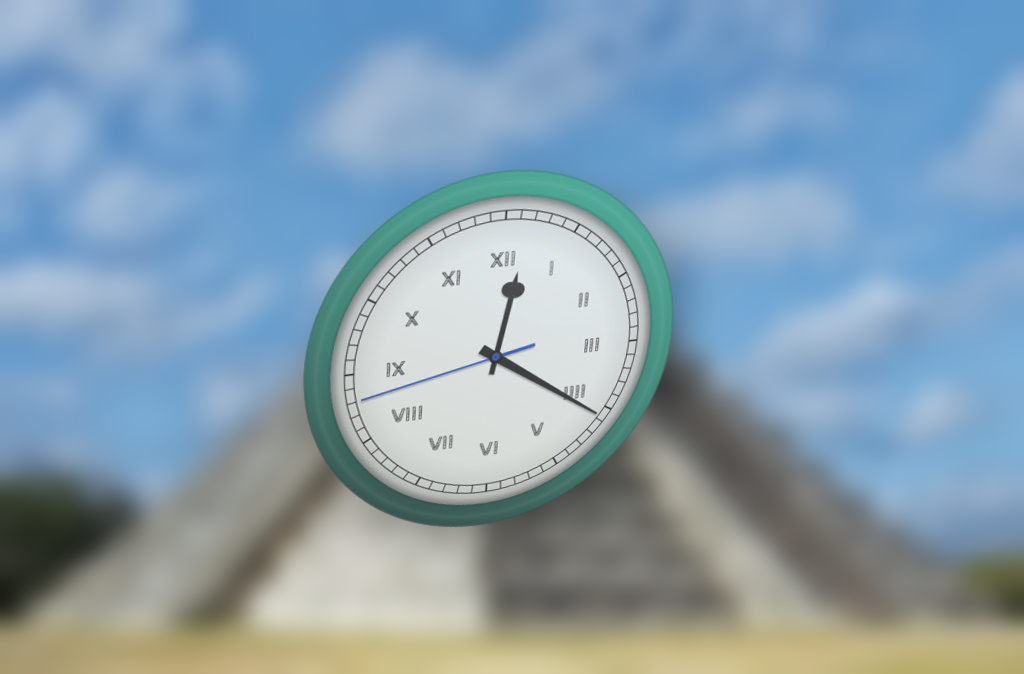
{"hour": 12, "minute": 20, "second": 43}
